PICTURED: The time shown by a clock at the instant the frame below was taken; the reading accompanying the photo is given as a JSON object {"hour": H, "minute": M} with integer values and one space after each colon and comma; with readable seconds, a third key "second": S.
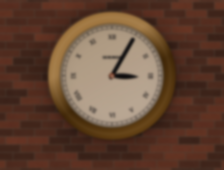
{"hour": 3, "minute": 5}
